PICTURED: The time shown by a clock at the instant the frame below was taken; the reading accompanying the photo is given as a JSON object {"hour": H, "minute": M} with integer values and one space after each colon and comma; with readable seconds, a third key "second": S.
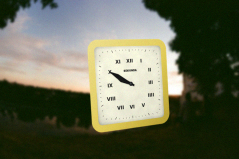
{"hour": 9, "minute": 50}
